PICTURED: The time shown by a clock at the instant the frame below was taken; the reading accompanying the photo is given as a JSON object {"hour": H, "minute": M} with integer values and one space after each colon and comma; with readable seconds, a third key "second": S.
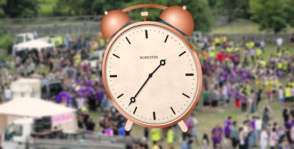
{"hour": 1, "minute": 37}
